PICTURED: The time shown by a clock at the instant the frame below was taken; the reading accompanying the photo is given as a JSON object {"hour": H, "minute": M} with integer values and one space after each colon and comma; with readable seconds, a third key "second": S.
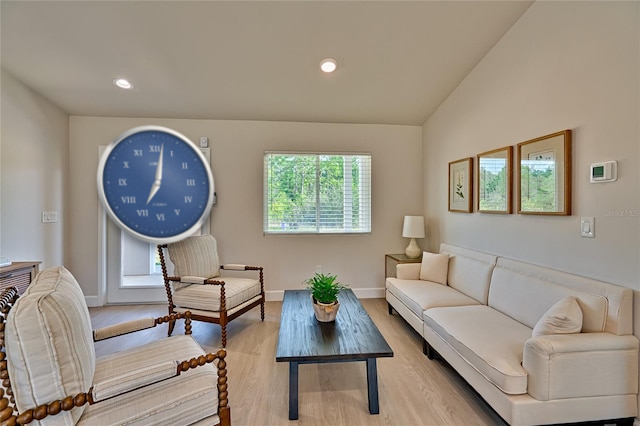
{"hour": 7, "minute": 2}
